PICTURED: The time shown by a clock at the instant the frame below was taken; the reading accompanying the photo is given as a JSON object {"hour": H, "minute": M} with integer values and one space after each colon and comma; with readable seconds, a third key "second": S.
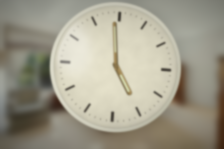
{"hour": 4, "minute": 59}
